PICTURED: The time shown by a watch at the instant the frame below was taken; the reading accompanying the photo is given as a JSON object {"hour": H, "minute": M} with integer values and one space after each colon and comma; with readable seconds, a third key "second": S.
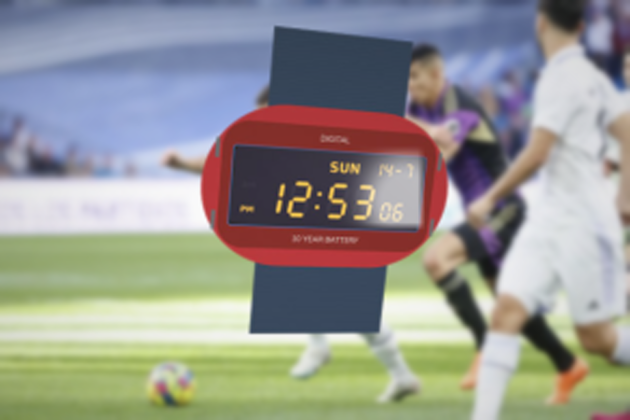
{"hour": 12, "minute": 53, "second": 6}
